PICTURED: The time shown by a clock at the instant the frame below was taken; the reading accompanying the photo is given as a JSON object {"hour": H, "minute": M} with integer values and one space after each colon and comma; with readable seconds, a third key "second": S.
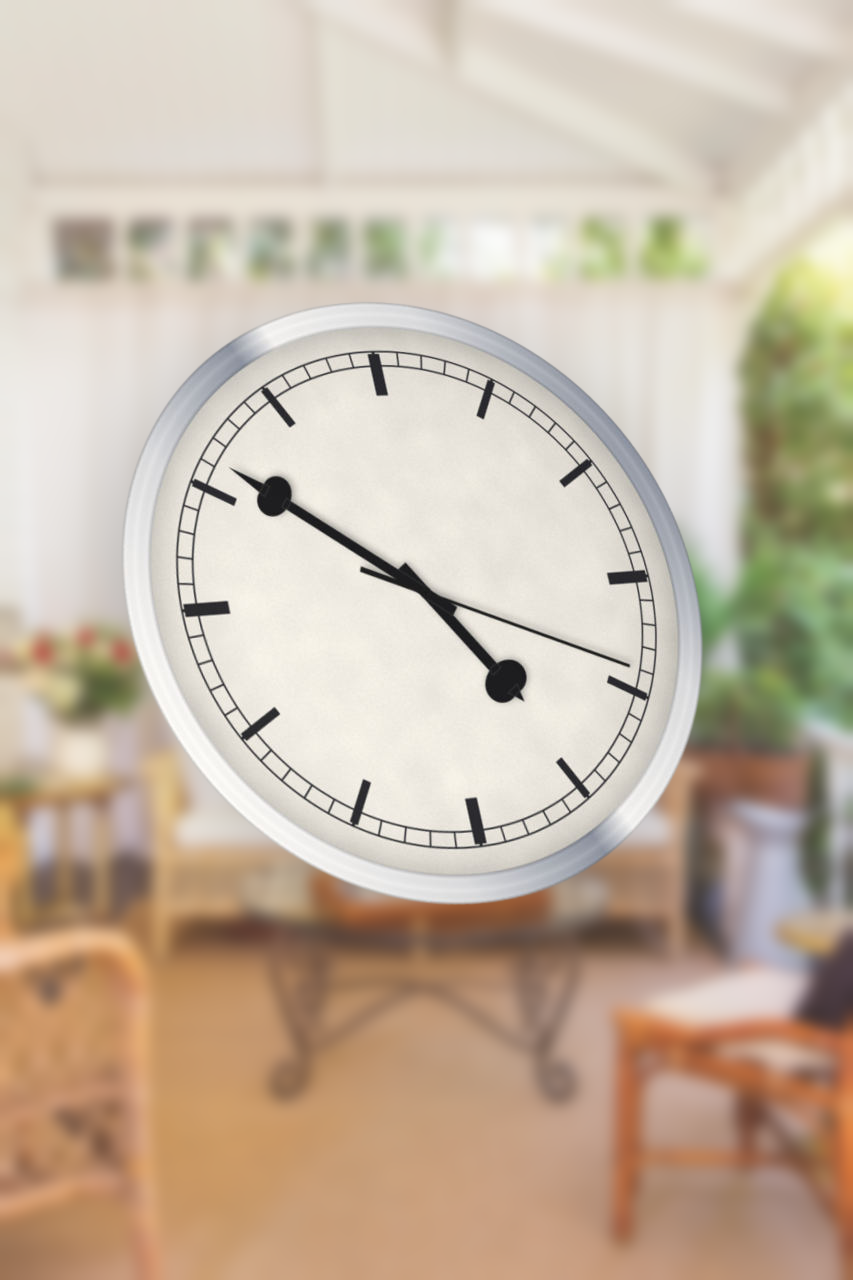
{"hour": 4, "minute": 51, "second": 19}
